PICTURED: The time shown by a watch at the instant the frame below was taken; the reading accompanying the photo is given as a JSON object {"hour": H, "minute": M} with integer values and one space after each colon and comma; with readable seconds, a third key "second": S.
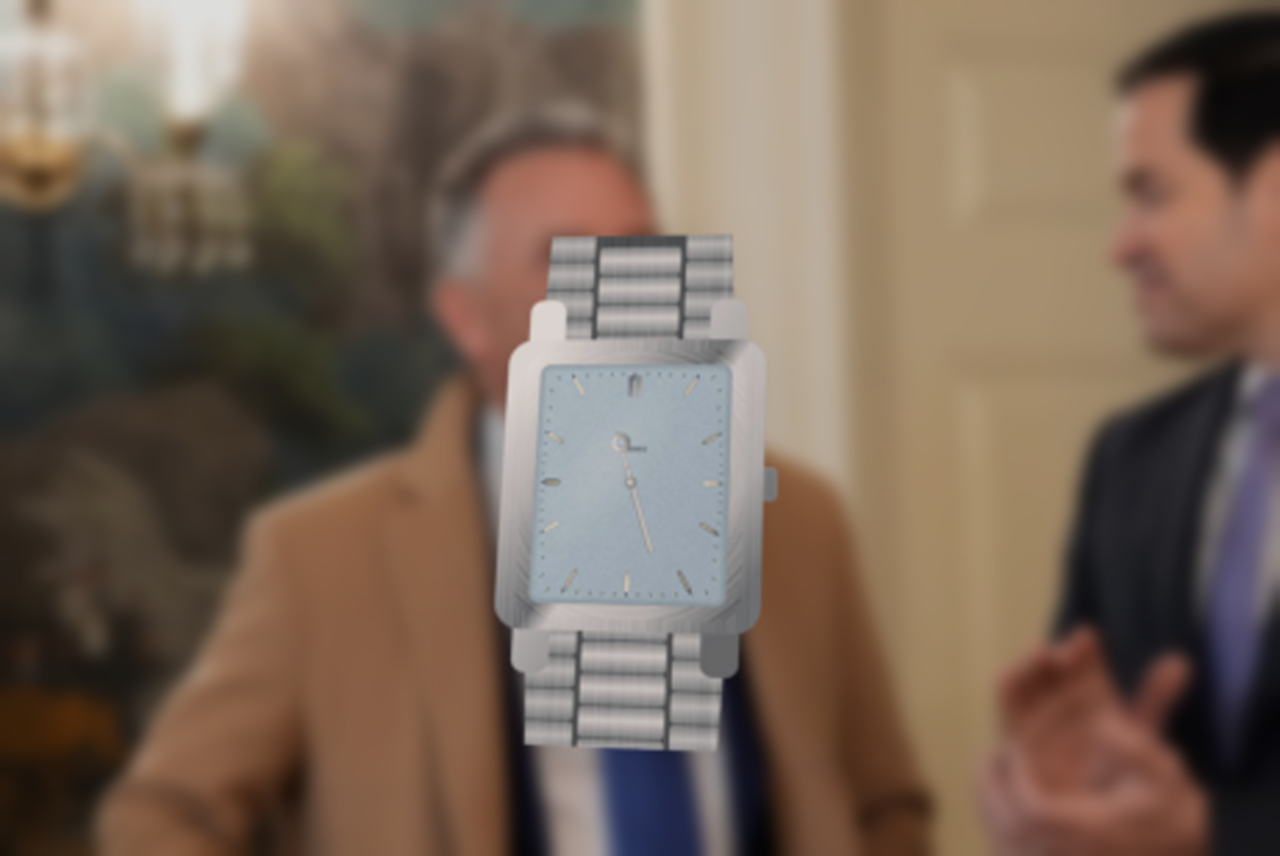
{"hour": 11, "minute": 27}
